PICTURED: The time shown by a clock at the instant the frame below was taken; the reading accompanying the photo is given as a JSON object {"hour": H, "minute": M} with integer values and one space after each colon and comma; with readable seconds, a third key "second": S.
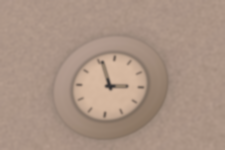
{"hour": 2, "minute": 56}
